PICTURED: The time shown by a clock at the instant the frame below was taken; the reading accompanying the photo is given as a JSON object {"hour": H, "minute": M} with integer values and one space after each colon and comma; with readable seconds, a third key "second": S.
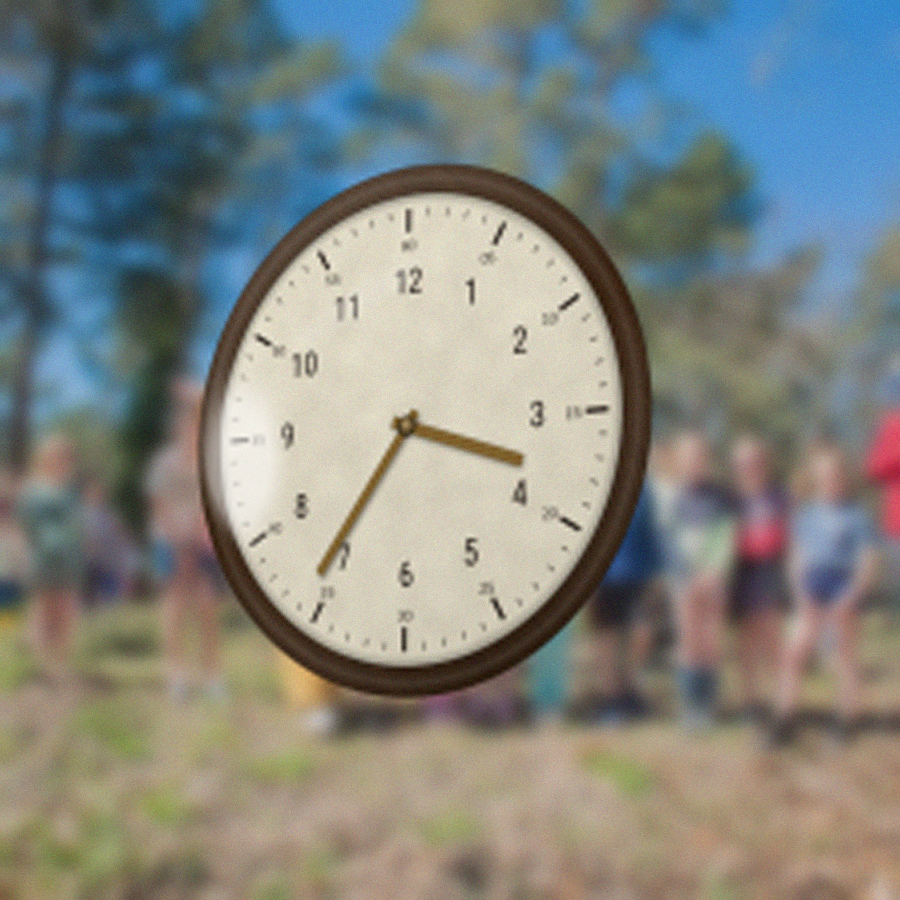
{"hour": 3, "minute": 36}
